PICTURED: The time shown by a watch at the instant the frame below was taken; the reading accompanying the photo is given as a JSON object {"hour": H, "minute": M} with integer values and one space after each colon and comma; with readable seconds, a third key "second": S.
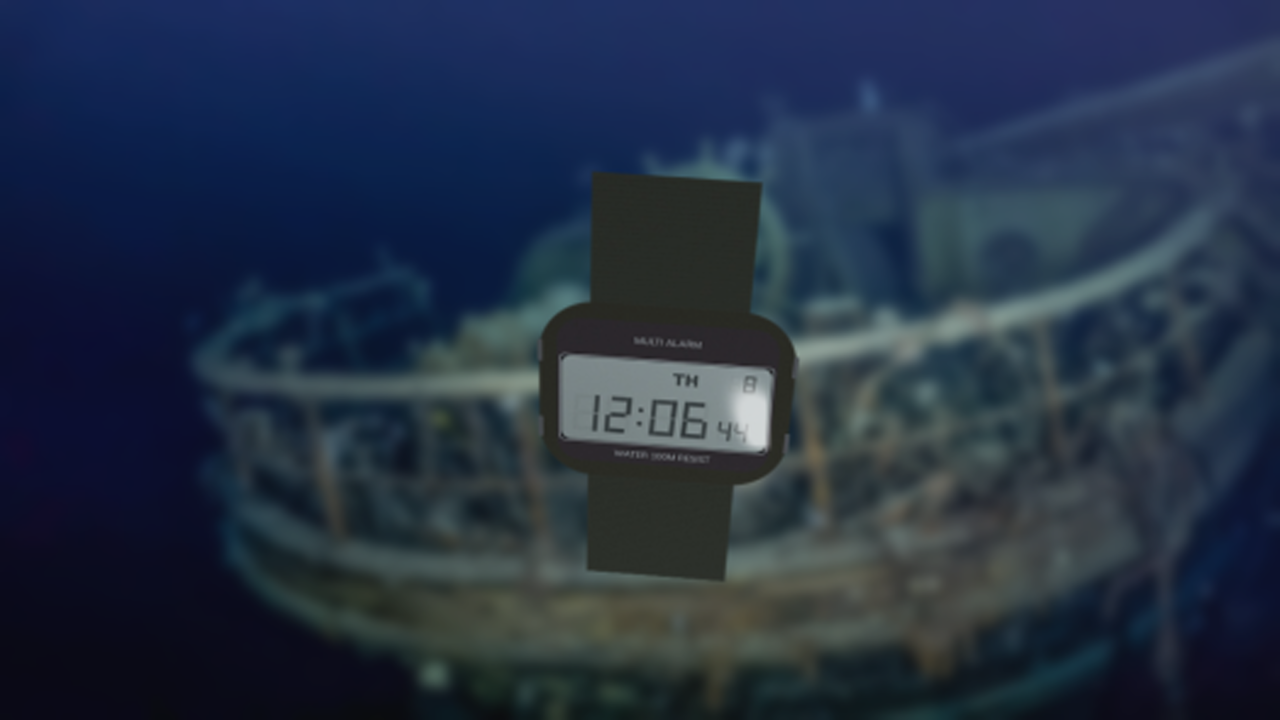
{"hour": 12, "minute": 6, "second": 44}
